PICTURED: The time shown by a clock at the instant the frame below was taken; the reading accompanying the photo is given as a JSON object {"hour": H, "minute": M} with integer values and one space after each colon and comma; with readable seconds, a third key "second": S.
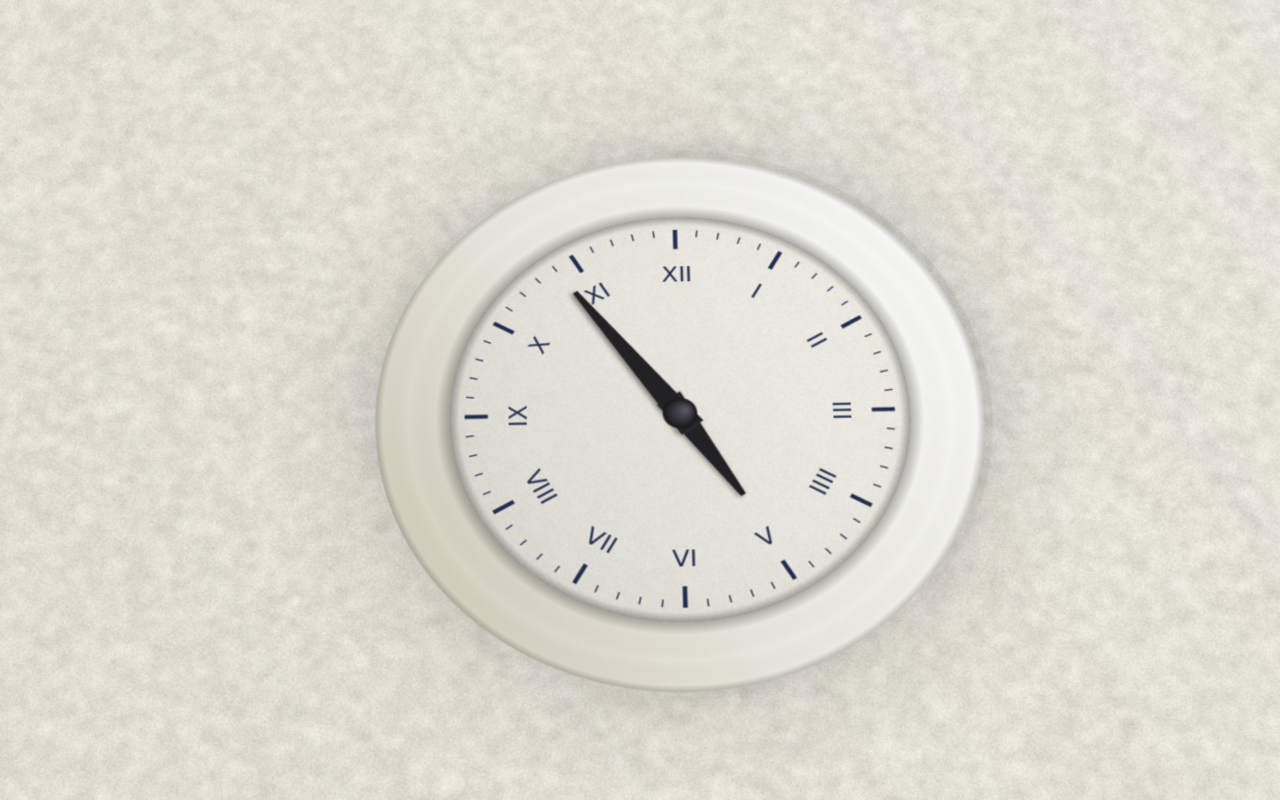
{"hour": 4, "minute": 54}
